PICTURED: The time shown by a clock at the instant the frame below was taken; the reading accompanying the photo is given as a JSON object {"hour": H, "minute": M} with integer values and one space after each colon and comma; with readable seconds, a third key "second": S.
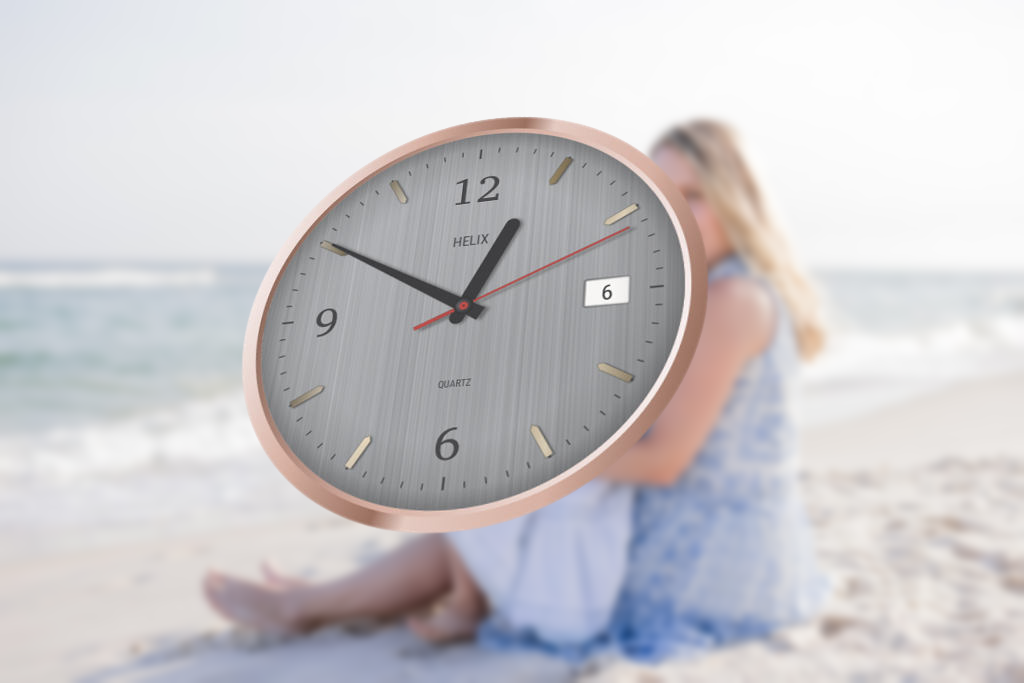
{"hour": 12, "minute": 50, "second": 11}
